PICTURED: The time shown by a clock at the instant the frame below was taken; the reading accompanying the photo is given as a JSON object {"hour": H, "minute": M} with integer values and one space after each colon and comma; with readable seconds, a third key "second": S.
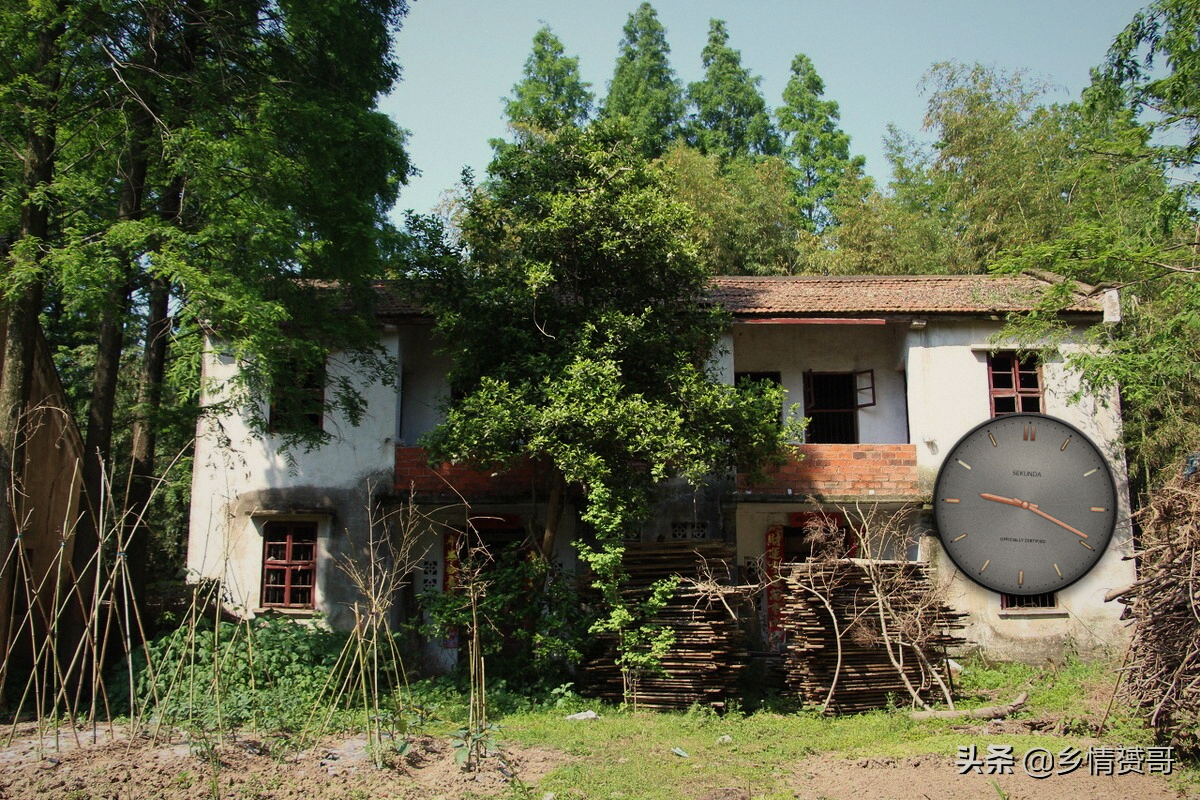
{"hour": 9, "minute": 19}
